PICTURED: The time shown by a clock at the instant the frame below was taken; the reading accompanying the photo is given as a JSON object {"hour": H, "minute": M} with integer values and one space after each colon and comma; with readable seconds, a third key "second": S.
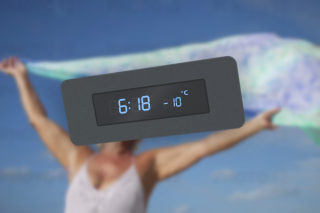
{"hour": 6, "minute": 18}
